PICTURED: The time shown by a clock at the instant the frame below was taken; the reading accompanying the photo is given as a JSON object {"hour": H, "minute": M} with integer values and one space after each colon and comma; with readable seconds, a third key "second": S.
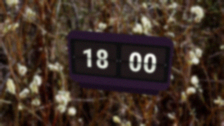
{"hour": 18, "minute": 0}
